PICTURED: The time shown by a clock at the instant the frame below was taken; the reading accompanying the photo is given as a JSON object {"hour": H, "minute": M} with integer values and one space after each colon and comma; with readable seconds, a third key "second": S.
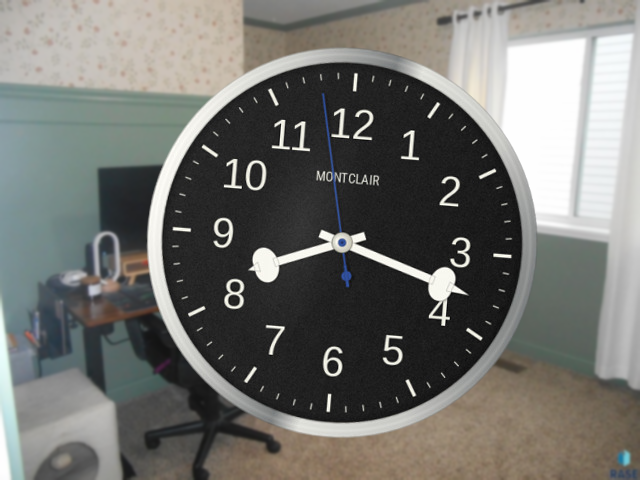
{"hour": 8, "minute": 17, "second": 58}
